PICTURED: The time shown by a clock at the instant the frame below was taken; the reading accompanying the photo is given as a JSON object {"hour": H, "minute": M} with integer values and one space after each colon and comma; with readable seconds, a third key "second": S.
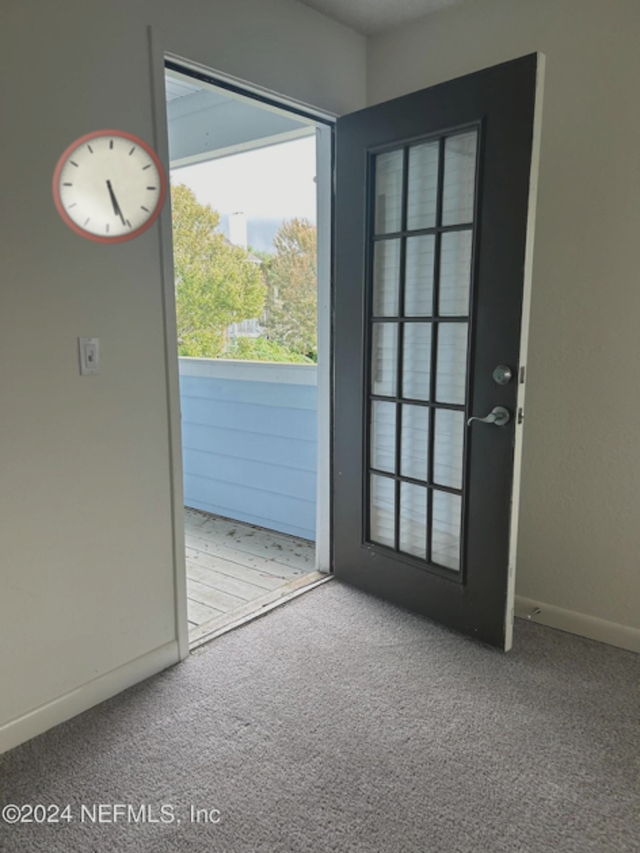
{"hour": 5, "minute": 26}
